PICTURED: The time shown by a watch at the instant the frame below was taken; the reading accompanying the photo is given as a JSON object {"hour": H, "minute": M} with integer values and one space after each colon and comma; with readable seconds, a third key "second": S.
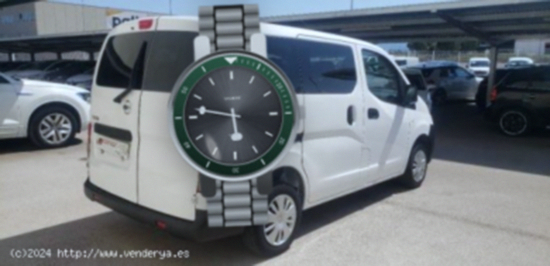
{"hour": 5, "minute": 47}
